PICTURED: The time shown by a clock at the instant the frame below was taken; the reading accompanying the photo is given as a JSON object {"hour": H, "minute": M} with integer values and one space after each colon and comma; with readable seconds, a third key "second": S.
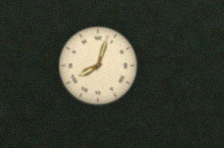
{"hour": 8, "minute": 3}
